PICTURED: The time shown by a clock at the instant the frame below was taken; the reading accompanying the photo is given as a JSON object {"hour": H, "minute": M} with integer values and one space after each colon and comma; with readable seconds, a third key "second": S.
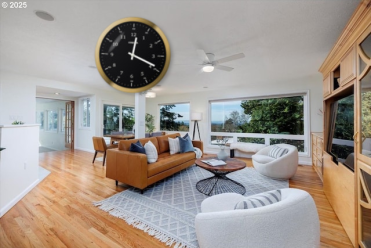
{"hour": 12, "minute": 19}
